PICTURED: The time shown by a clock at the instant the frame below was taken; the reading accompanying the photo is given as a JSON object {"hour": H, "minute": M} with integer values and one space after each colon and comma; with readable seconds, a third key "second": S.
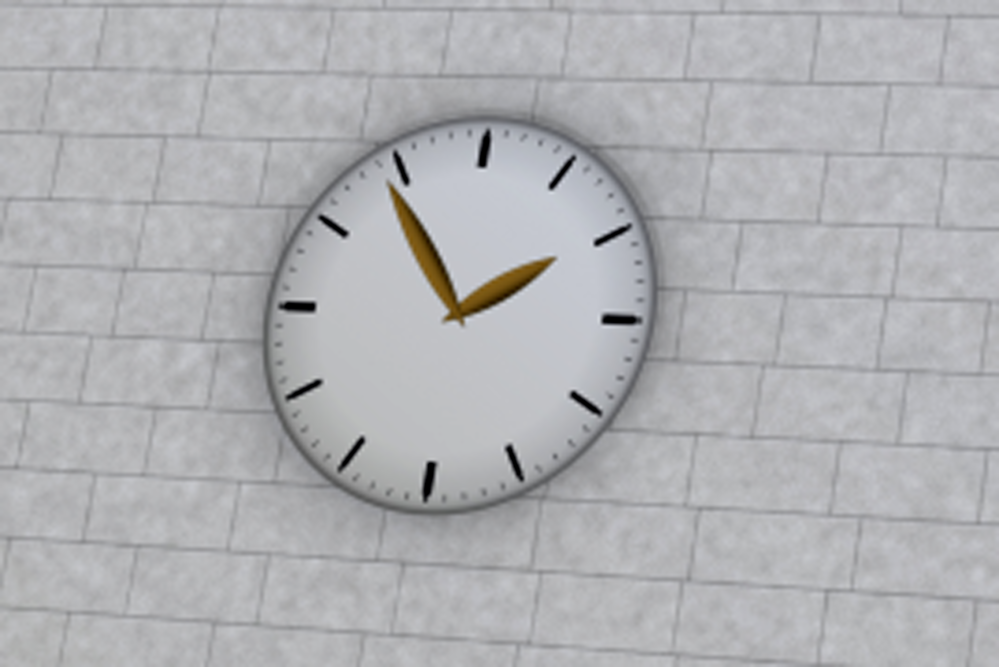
{"hour": 1, "minute": 54}
